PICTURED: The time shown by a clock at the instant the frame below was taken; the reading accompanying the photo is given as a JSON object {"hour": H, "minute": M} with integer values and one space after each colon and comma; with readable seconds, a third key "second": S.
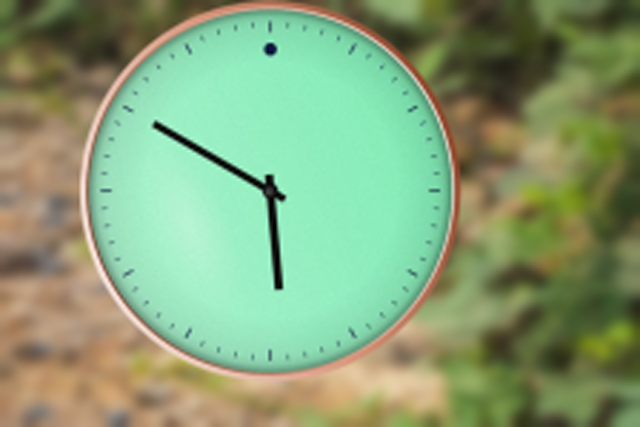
{"hour": 5, "minute": 50}
